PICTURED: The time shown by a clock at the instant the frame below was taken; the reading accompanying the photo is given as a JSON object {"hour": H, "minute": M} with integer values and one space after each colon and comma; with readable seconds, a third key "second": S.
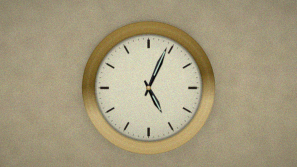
{"hour": 5, "minute": 4}
